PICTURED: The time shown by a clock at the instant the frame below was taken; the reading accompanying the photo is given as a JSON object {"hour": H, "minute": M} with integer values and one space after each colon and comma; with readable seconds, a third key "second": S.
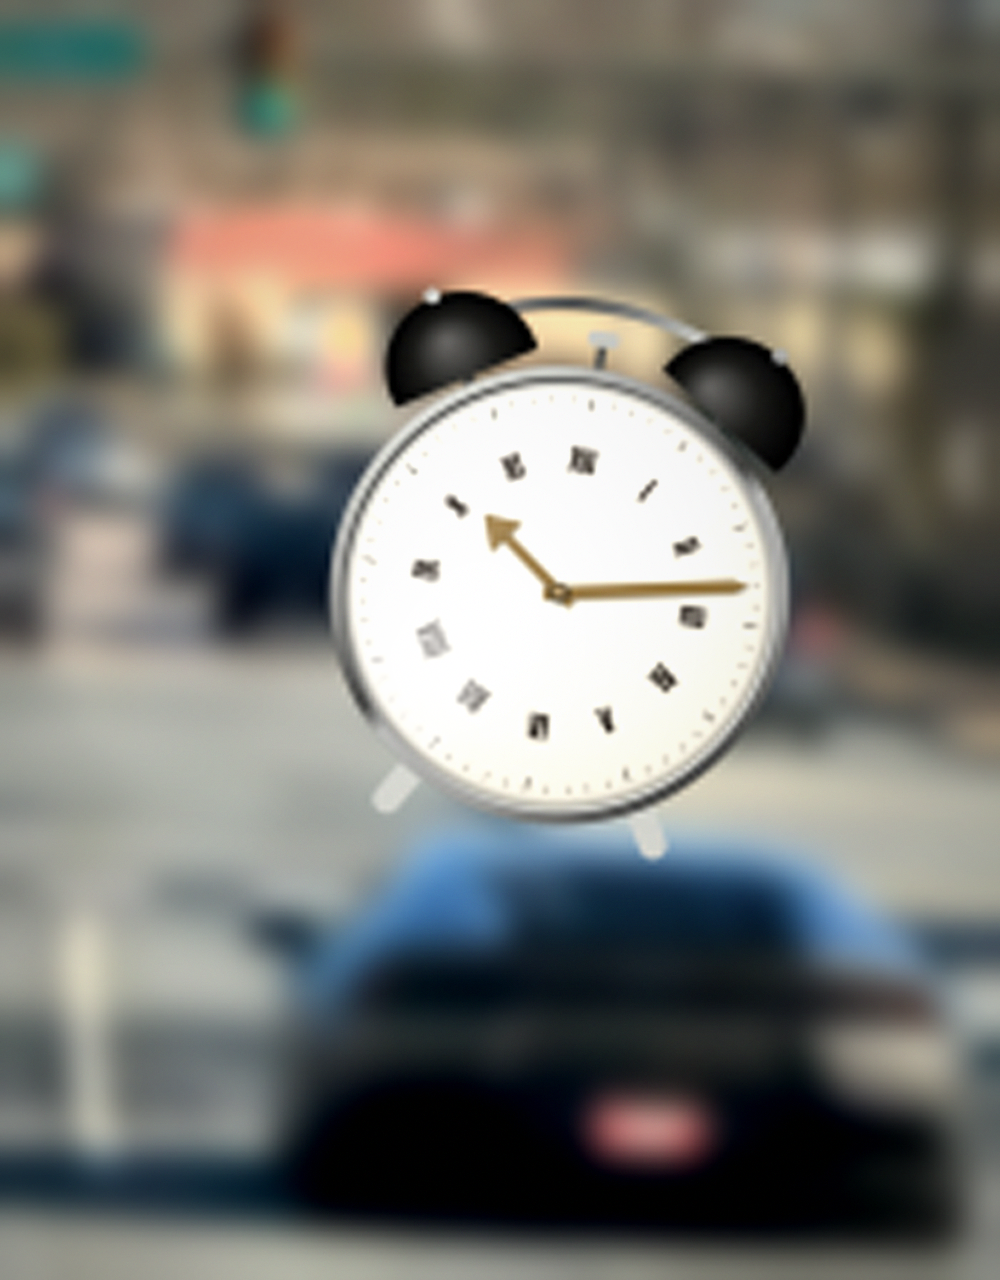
{"hour": 10, "minute": 13}
